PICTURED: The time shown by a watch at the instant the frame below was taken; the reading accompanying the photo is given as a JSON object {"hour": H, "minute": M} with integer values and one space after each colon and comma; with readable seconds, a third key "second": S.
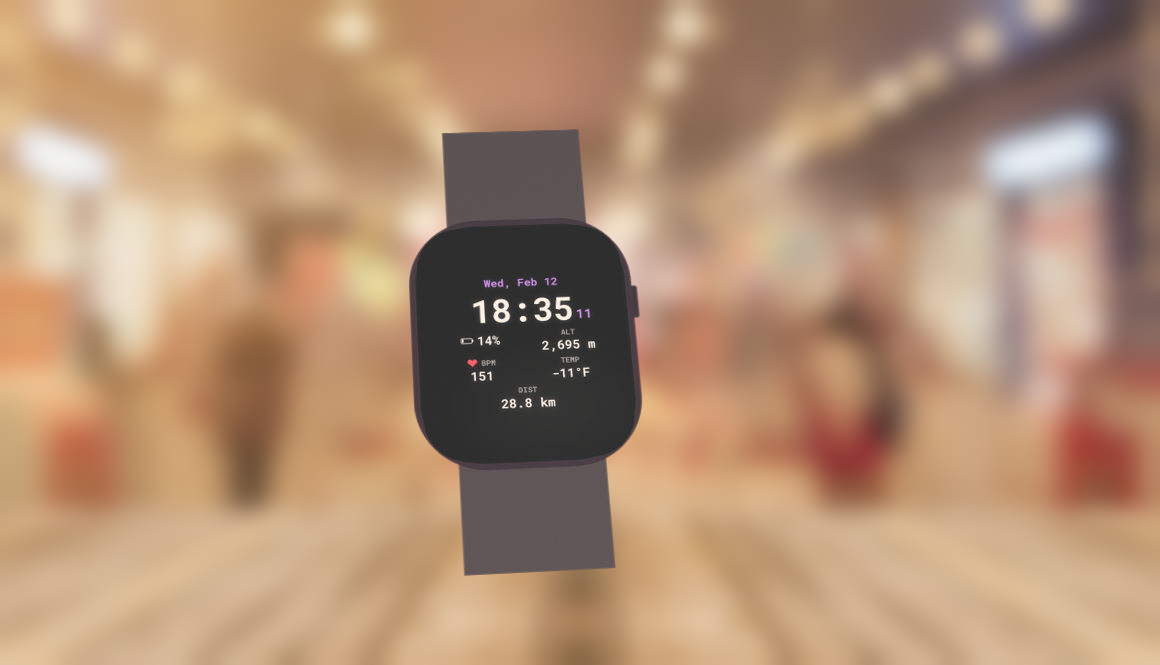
{"hour": 18, "minute": 35, "second": 11}
